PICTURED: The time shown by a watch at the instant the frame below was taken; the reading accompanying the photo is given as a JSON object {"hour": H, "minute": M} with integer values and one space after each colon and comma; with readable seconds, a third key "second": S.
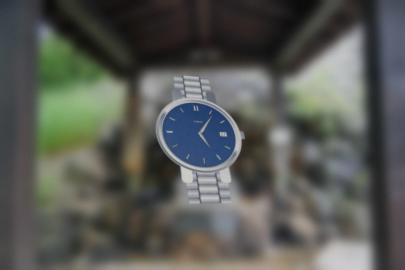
{"hour": 5, "minute": 6}
